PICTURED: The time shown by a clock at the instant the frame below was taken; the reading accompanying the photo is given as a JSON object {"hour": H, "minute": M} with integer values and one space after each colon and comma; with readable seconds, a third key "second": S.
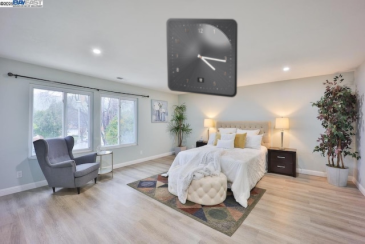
{"hour": 4, "minute": 16}
